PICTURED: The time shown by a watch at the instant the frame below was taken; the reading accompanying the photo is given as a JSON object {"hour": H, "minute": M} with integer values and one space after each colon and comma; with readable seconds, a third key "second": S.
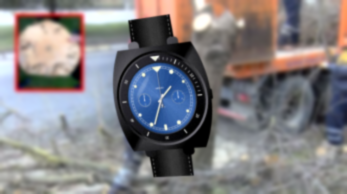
{"hour": 1, "minute": 34}
